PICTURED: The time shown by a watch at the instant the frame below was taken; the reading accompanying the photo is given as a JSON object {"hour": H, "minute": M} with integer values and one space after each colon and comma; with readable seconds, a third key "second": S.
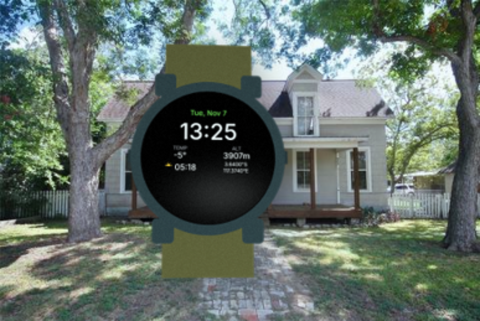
{"hour": 13, "minute": 25}
